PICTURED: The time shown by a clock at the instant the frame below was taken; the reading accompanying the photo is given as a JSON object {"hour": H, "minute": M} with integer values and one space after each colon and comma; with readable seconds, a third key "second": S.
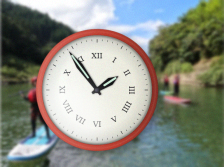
{"hour": 1, "minute": 54}
